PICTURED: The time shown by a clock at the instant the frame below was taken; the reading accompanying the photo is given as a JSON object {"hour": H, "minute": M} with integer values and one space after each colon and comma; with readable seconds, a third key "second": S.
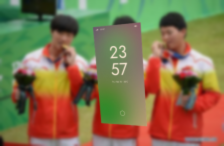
{"hour": 23, "minute": 57}
